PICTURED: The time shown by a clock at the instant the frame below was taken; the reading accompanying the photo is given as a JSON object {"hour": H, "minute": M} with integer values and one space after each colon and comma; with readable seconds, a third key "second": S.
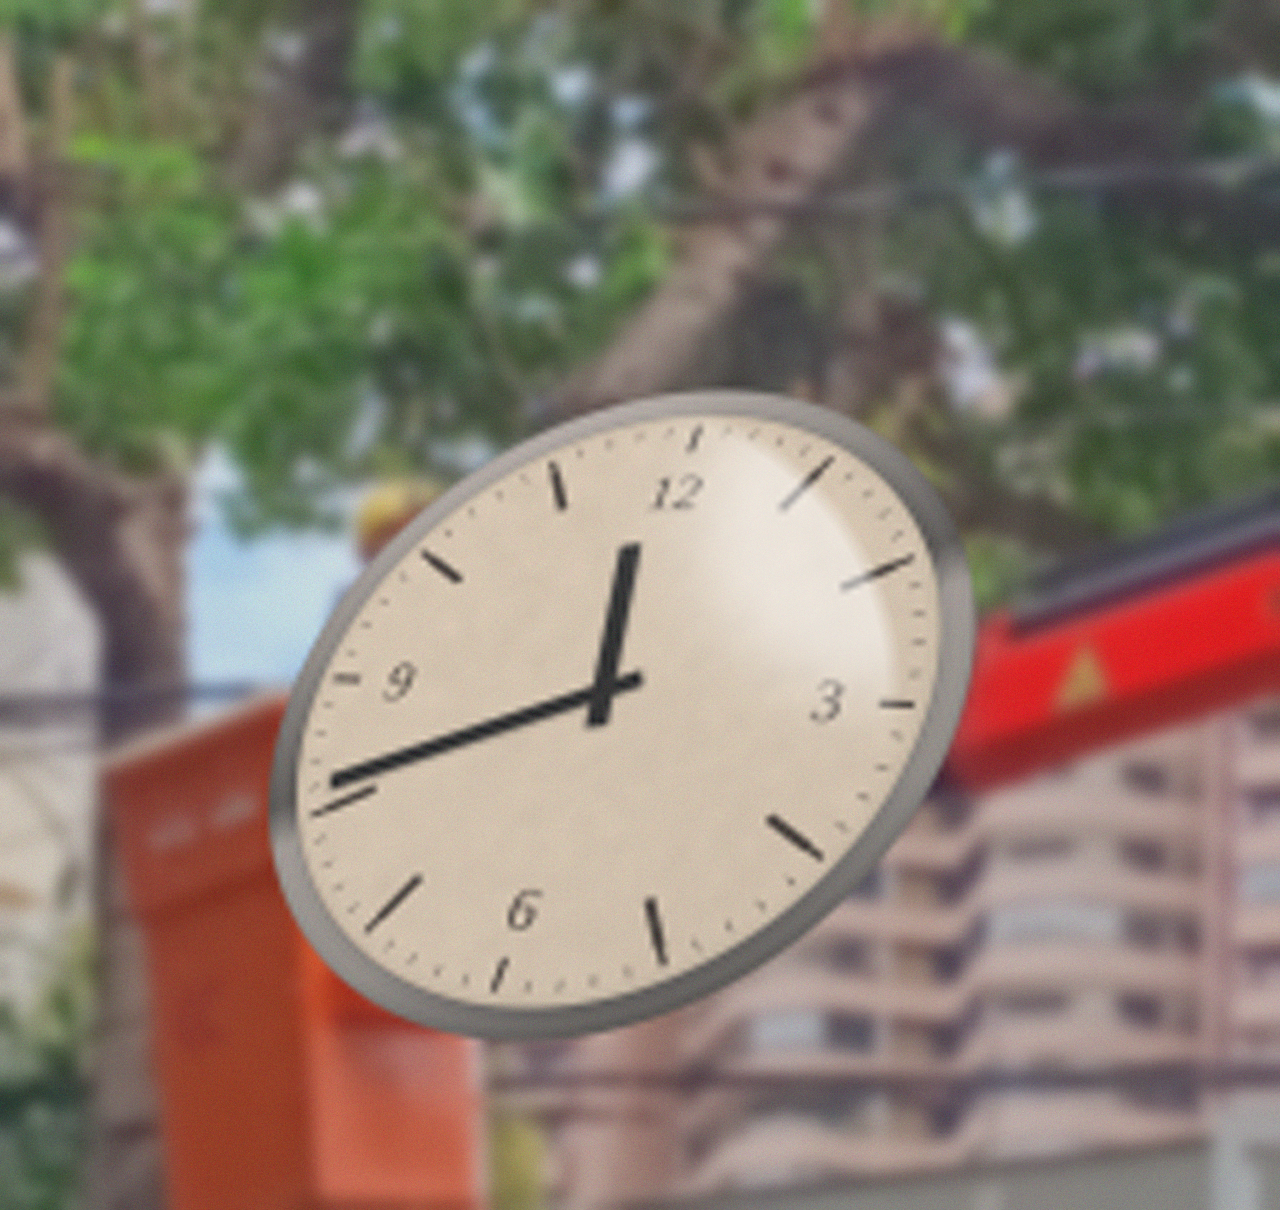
{"hour": 11, "minute": 41}
